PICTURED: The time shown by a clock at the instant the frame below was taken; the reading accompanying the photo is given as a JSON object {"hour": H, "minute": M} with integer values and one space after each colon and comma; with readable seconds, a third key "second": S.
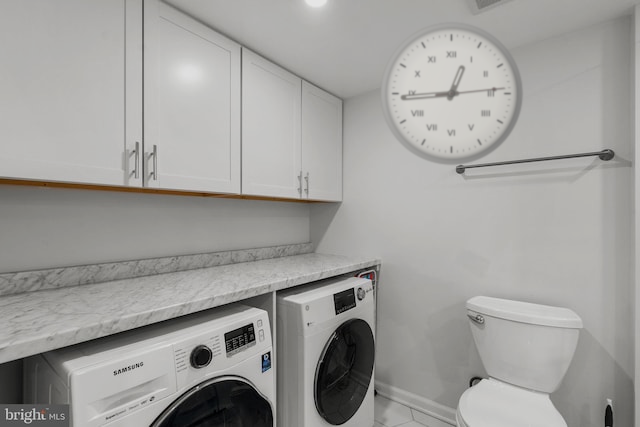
{"hour": 12, "minute": 44, "second": 14}
